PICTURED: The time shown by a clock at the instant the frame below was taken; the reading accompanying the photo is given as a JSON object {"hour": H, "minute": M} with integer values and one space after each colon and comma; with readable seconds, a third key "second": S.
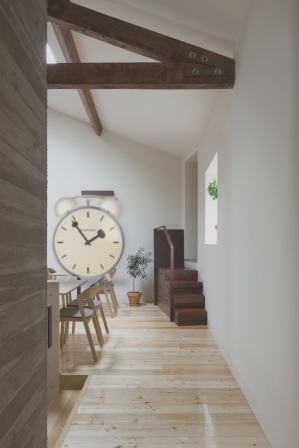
{"hour": 1, "minute": 54}
